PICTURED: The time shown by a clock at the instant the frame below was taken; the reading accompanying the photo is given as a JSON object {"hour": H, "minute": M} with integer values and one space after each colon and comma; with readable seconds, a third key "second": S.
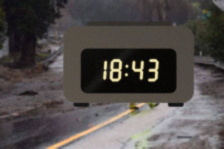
{"hour": 18, "minute": 43}
